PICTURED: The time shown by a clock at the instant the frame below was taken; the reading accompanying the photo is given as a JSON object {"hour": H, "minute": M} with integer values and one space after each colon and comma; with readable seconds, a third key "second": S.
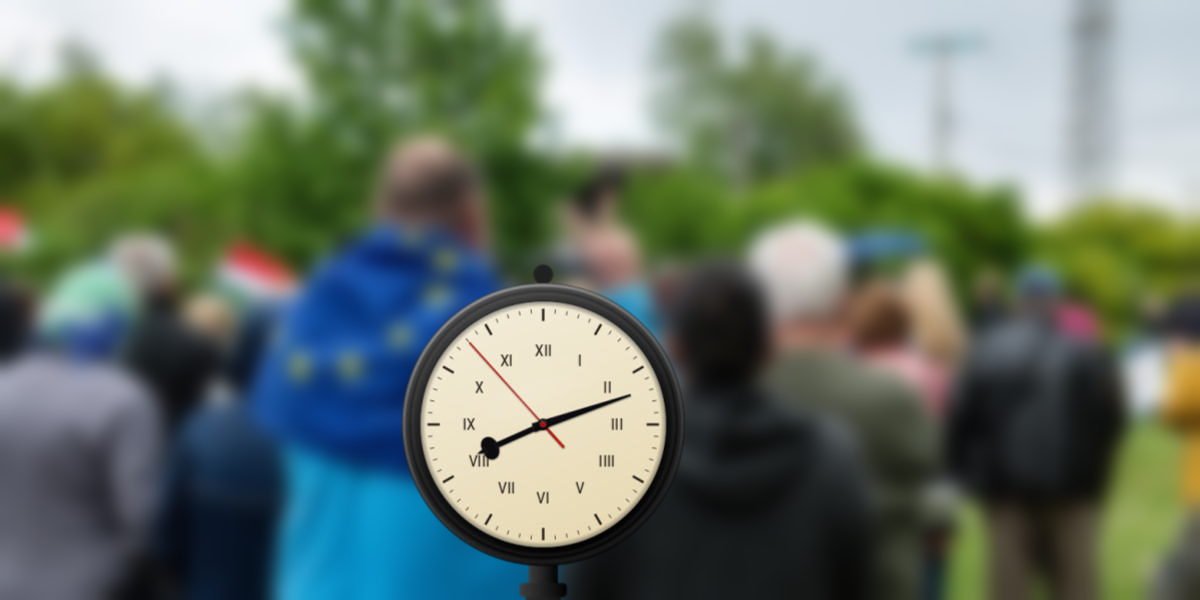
{"hour": 8, "minute": 11, "second": 53}
